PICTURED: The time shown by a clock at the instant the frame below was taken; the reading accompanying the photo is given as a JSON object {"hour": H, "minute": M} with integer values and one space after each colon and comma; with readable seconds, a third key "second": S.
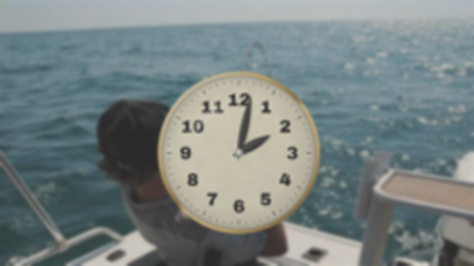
{"hour": 2, "minute": 2}
